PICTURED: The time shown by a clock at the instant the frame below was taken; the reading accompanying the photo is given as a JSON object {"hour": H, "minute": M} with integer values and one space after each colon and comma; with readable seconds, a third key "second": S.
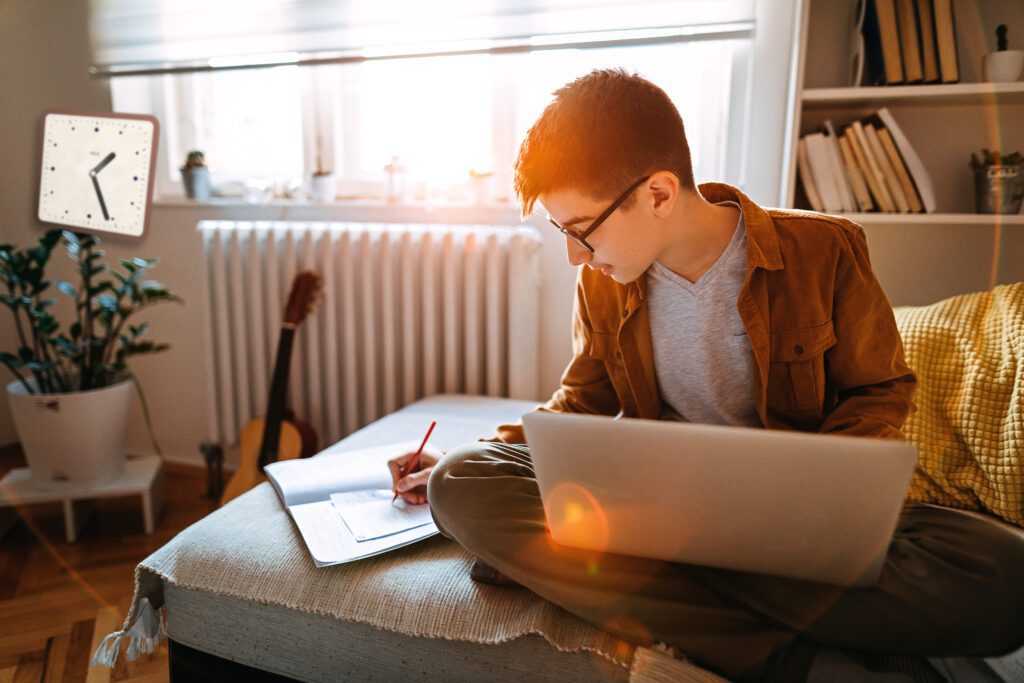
{"hour": 1, "minute": 26}
